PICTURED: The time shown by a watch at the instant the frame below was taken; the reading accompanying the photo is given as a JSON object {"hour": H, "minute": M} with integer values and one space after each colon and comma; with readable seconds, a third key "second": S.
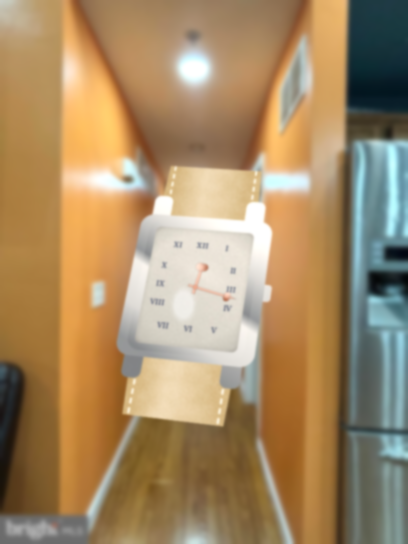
{"hour": 12, "minute": 17}
